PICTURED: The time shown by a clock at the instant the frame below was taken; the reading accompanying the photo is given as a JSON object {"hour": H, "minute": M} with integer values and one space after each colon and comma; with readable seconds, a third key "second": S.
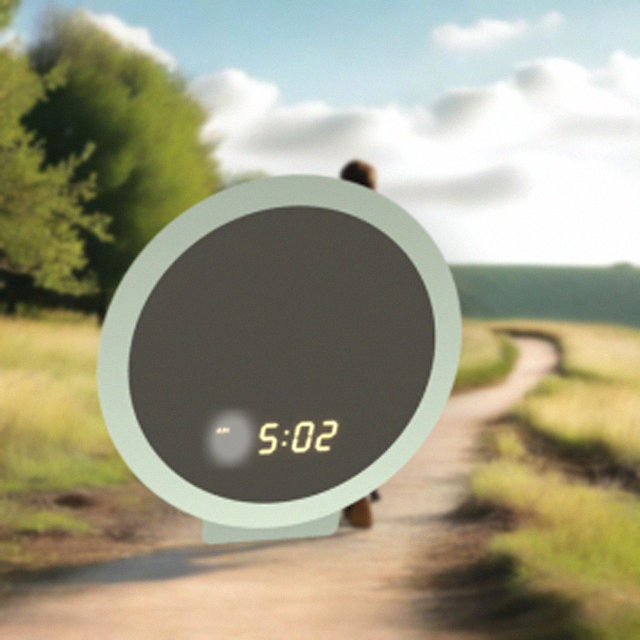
{"hour": 5, "minute": 2}
